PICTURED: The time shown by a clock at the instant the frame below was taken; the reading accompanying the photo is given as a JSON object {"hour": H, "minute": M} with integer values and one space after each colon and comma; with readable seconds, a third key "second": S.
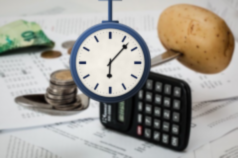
{"hour": 6, "minute": 7}
